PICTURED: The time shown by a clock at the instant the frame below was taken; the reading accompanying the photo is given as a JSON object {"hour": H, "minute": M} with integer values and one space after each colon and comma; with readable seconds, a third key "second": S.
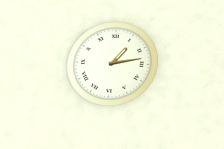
{"hour": 1, "minute": 13}
